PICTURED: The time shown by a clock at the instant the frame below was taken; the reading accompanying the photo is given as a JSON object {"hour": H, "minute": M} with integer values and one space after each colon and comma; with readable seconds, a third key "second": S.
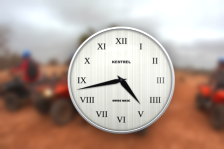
{"hour": 4, "minute": 43}
